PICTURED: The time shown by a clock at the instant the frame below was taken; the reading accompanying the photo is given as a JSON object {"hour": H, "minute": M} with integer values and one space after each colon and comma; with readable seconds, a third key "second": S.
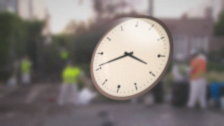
{"hour": 3, "minute": 41}
